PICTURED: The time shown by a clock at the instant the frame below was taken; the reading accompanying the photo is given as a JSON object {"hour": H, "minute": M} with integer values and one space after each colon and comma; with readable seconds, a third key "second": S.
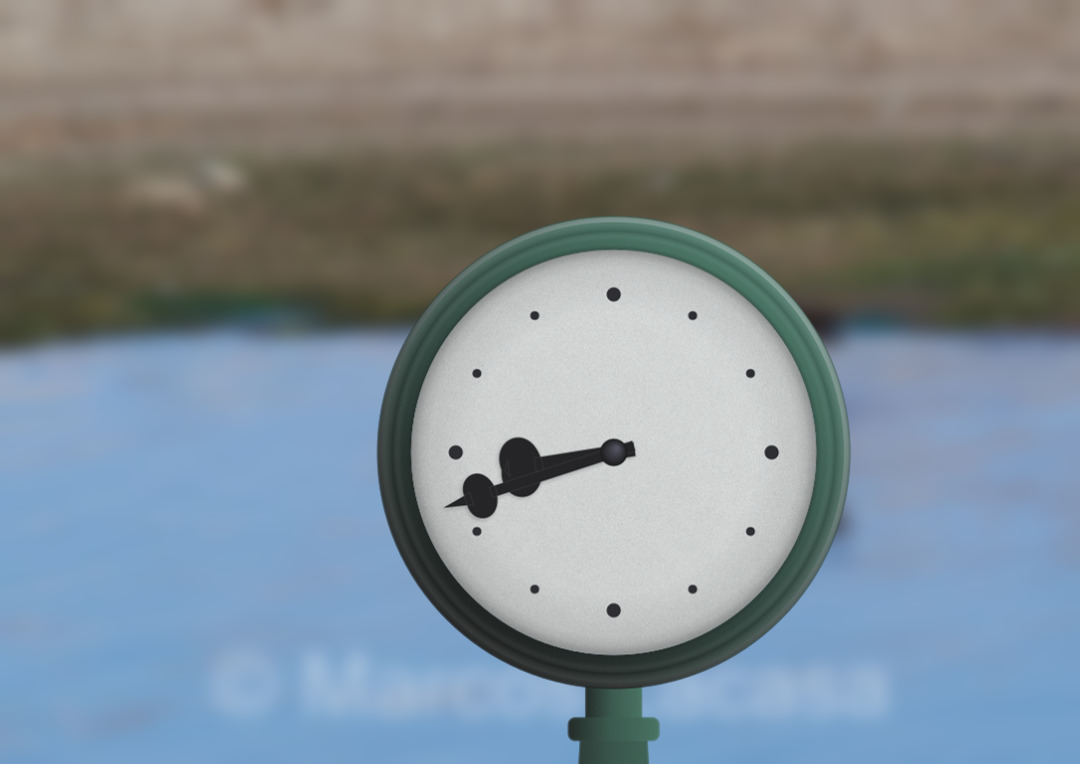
{"hour": 8, "minute": 42}
